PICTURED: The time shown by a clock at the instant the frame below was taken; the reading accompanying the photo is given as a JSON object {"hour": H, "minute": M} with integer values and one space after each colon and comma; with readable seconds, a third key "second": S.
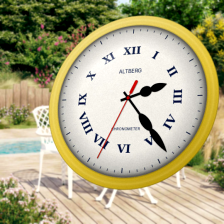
{"hour": 2, "minute": 23, "second": 34}
